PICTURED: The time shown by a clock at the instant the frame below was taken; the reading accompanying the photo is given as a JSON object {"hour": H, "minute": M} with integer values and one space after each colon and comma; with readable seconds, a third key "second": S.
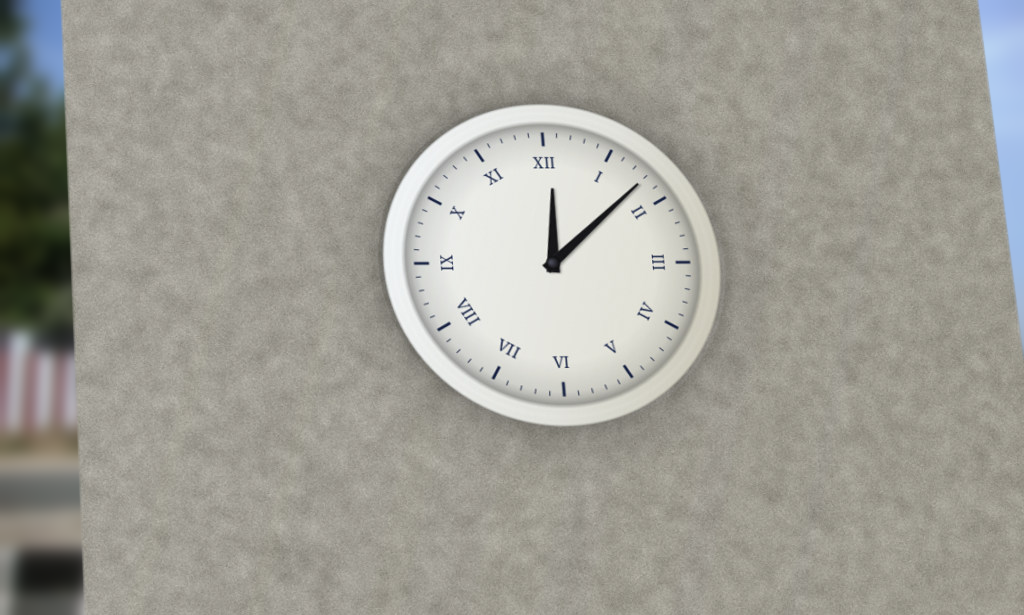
{"hour": 12, "minute": 8}
